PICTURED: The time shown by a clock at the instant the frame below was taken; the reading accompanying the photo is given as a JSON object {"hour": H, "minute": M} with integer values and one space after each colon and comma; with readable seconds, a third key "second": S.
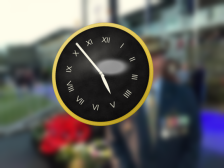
{"hour": 4, "minute": 52}
